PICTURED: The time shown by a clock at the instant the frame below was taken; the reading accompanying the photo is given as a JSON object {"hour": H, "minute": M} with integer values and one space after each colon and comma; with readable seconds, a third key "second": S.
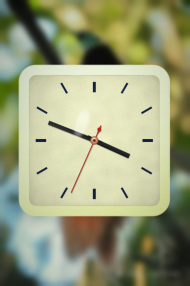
{"hour": 3, "minute": 48, "second": 34}
